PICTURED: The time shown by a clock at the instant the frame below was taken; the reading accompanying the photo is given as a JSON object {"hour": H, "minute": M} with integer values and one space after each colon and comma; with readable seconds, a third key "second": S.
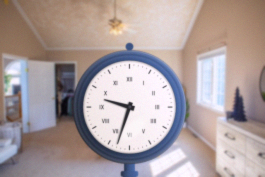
{"hour": 9, "minute": 33}
